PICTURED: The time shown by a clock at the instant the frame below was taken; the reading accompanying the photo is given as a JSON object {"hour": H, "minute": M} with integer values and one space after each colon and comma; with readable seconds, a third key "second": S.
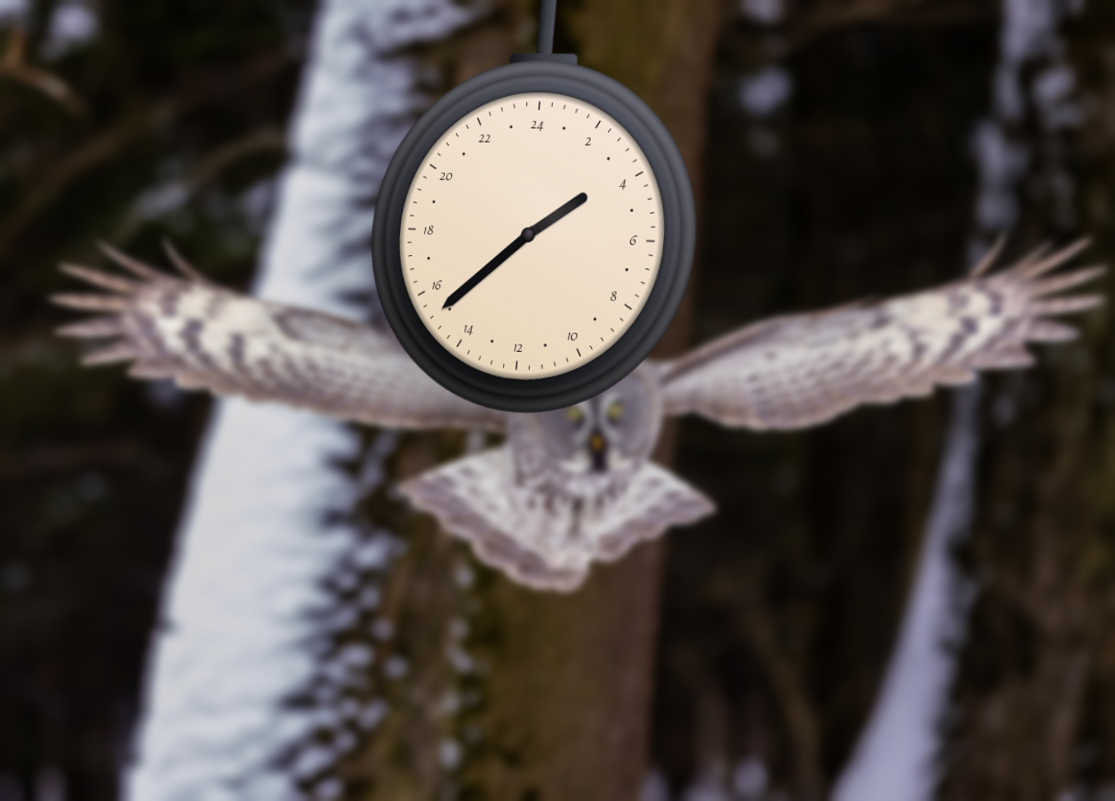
{"hour": 3, "minute": 38}
